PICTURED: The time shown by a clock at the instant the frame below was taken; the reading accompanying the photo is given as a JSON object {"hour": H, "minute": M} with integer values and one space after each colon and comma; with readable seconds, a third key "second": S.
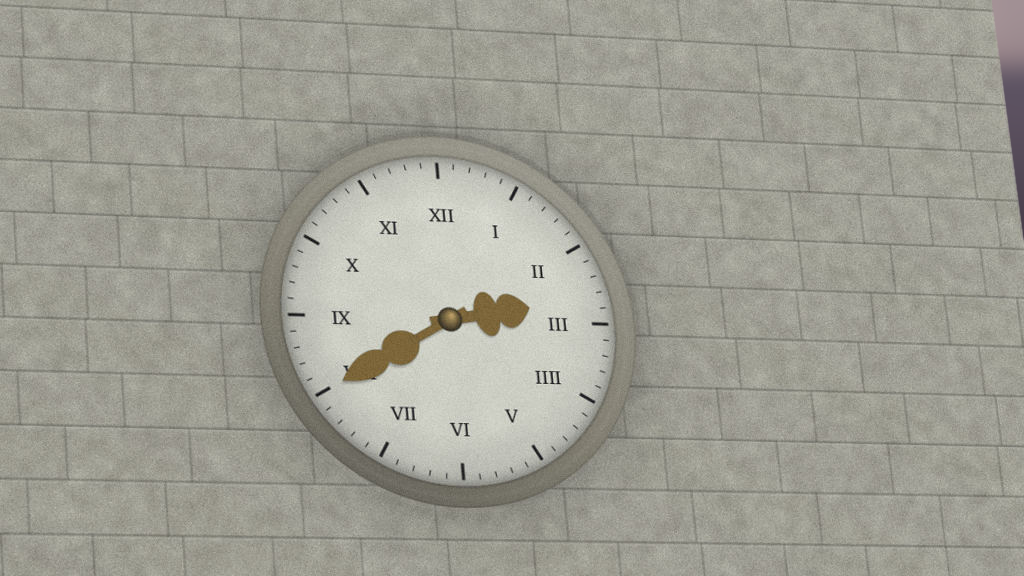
{"hour": 2, "minute": 40}
